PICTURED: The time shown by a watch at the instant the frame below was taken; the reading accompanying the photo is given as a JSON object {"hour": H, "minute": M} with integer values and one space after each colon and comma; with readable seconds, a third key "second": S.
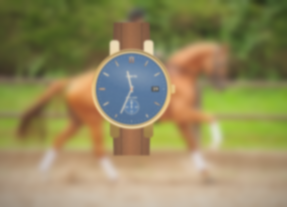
{"hour": 11, "minute": 34}
